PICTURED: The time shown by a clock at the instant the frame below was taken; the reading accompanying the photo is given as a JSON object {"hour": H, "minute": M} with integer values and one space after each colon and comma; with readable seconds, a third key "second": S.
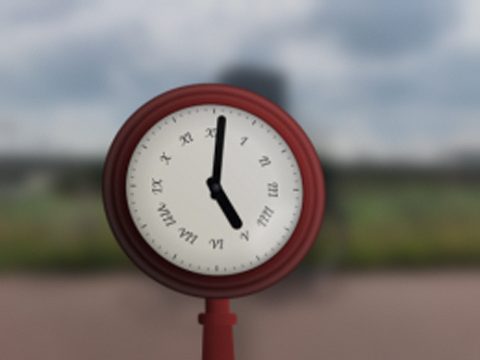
{"hour": 5, "minute": 1}
